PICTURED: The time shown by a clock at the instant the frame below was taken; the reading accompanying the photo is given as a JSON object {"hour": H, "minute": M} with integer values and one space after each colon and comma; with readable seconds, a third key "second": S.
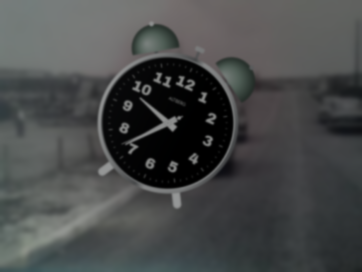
{"hour": 9, "minute": 36, "second": 37}
